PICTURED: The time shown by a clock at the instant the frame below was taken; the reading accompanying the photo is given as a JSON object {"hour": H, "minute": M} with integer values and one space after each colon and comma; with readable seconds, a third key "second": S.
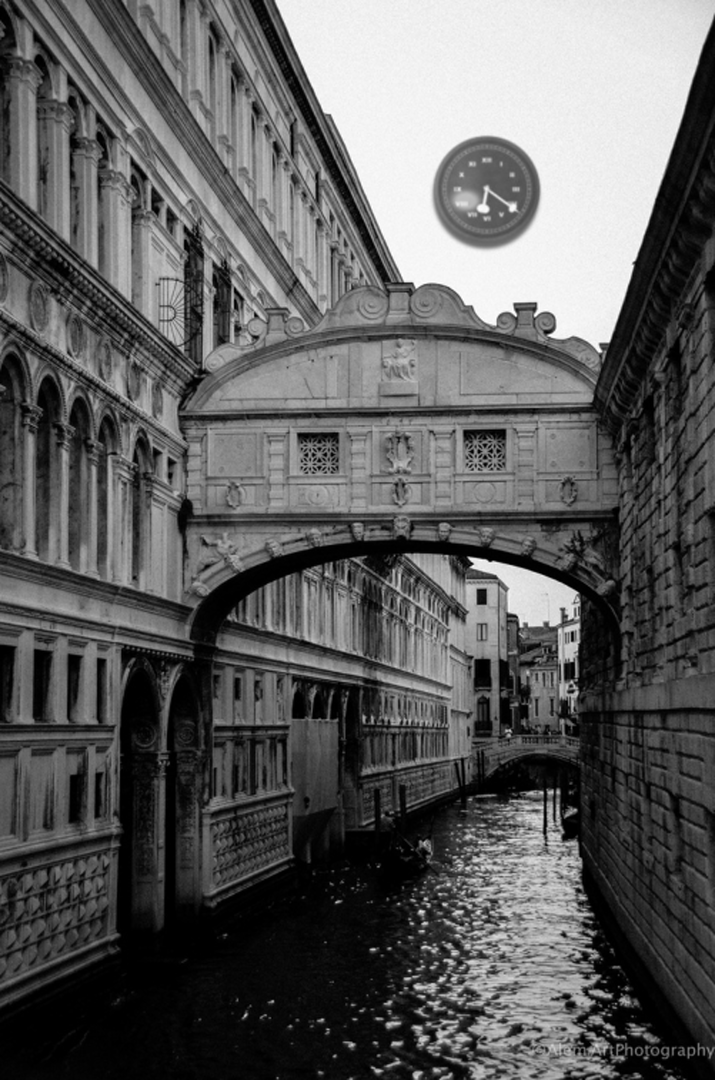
{"hour": 6, "minute": 21}
